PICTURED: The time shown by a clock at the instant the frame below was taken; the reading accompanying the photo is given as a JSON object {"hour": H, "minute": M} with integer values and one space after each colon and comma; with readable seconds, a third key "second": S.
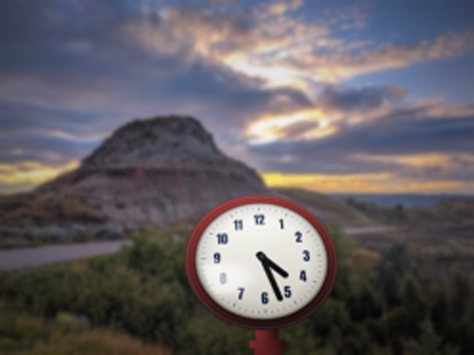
{"hour": 4, "minute": 27}
